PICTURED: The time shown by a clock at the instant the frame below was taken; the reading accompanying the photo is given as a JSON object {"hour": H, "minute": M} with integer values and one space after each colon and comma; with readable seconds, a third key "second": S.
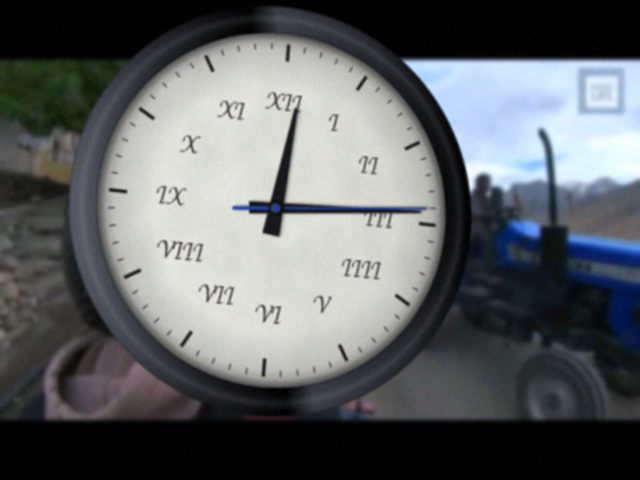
{"hour": 12, "minute": 14, "second": 14}
